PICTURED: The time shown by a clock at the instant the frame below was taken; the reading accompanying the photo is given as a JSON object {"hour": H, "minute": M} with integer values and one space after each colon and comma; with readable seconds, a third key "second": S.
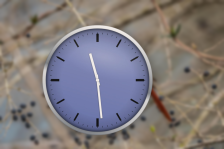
{"hour": 11, "minute": 29}
